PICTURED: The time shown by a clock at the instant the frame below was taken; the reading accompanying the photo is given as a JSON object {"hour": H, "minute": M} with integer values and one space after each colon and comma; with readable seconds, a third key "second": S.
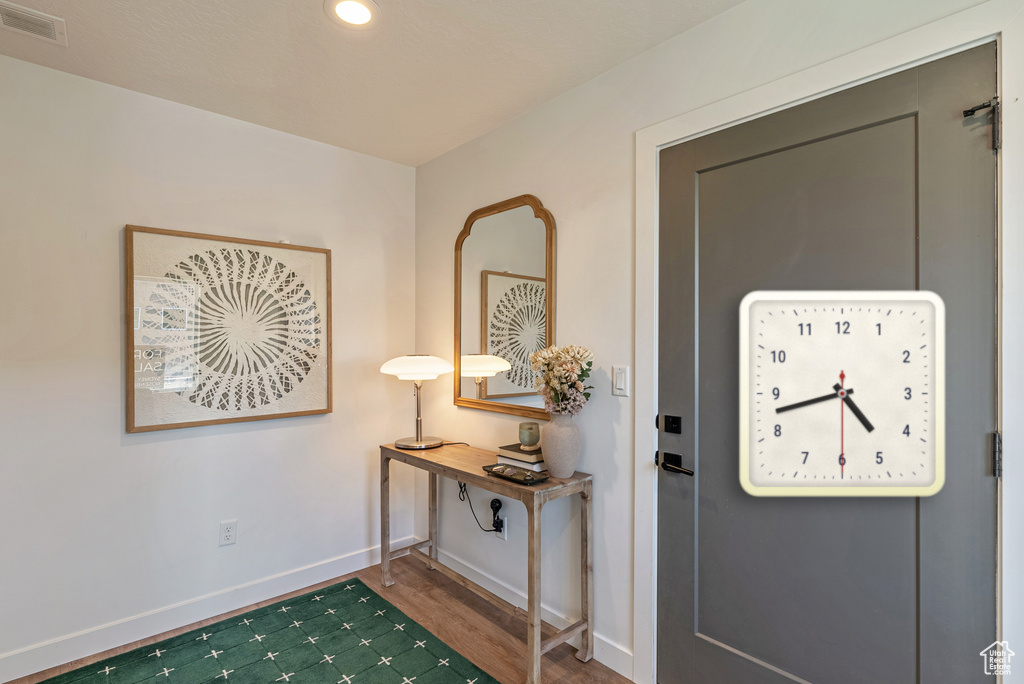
{"hour": 4, "minute": 42, "second": 30}
